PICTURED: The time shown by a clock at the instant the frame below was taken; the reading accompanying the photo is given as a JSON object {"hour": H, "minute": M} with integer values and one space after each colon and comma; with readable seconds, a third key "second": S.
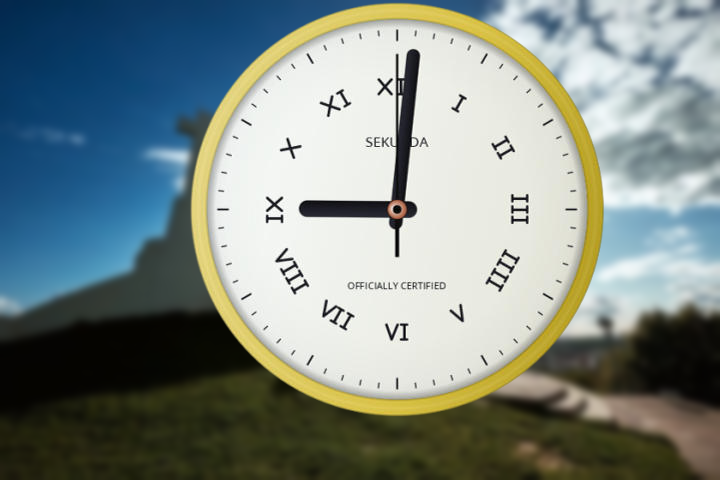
{"hour": 9, "minute": 1, "second": 0}
